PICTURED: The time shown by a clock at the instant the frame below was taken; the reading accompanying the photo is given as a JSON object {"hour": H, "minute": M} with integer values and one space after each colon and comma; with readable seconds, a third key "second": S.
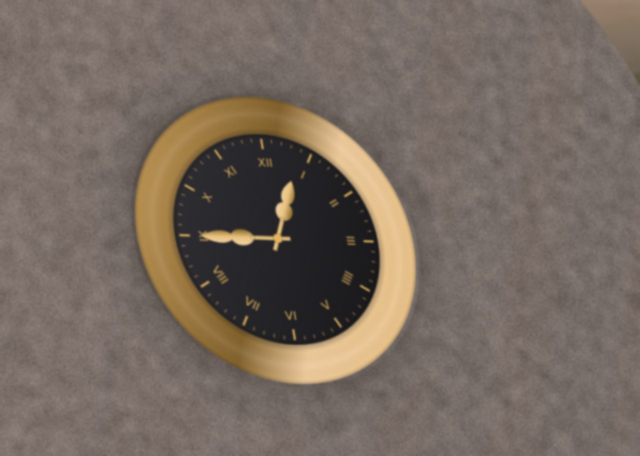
{"hour": 12, "minute": 45}
